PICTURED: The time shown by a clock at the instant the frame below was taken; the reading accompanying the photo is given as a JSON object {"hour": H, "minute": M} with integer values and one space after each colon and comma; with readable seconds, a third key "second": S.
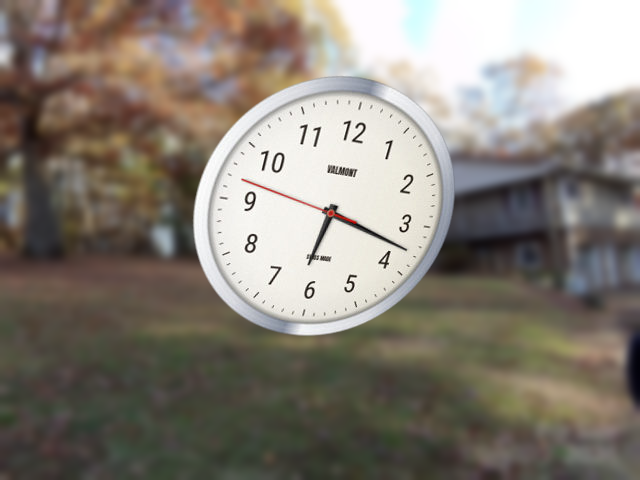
{"hour": 6, "minute": 17, "second": 47}
